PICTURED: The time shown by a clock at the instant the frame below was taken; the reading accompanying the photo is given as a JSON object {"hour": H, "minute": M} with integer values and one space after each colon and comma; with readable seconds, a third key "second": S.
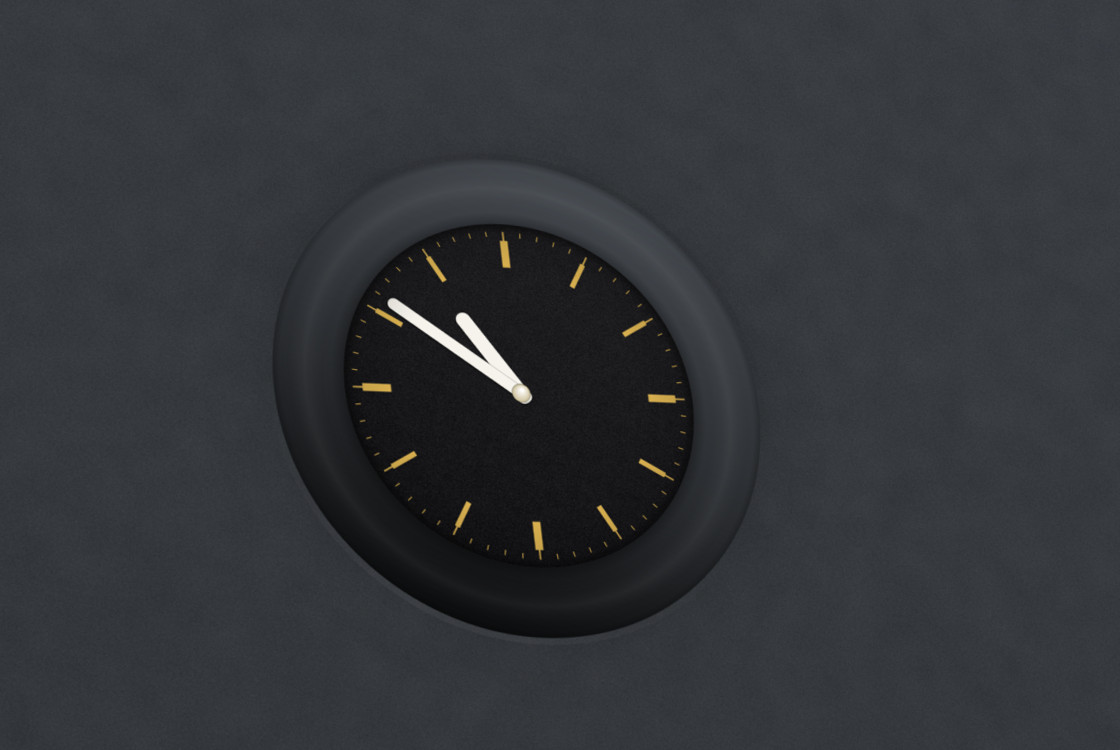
{"hour": 10, "minute": 51}
